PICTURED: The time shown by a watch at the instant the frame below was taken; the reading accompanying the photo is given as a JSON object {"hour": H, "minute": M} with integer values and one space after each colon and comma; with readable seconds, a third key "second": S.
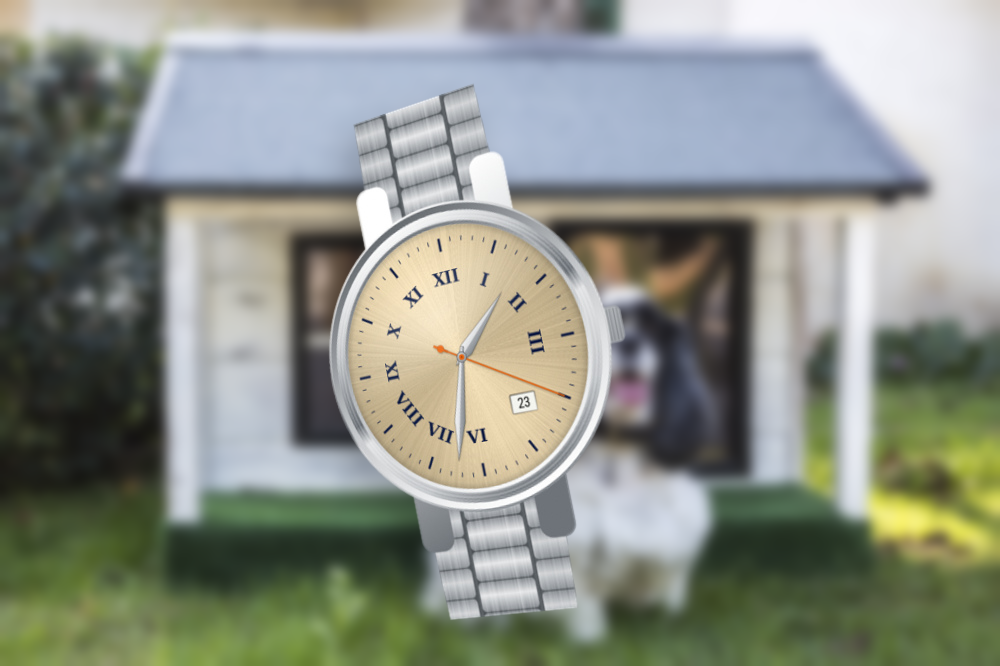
{"hour": 1, "minute": 32, "second": 20}
